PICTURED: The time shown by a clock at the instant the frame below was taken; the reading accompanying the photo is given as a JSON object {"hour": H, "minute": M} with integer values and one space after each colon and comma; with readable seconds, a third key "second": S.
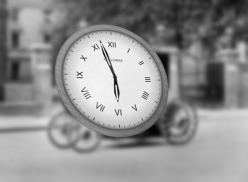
{"hour": 5, "minute": 57}
